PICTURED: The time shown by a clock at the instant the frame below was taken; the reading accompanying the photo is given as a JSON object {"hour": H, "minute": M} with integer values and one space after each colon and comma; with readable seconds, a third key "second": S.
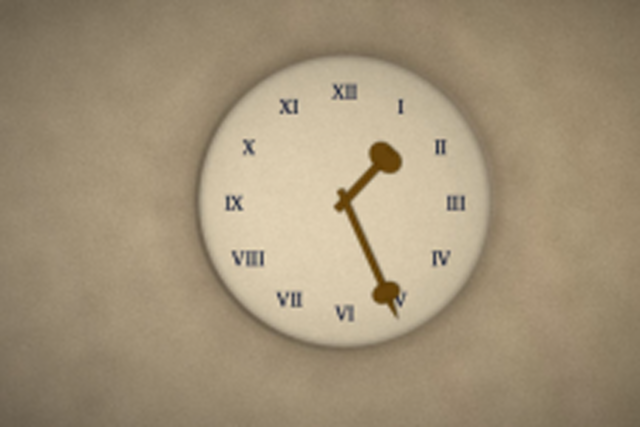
{"hour": 1, "minute": 26}
